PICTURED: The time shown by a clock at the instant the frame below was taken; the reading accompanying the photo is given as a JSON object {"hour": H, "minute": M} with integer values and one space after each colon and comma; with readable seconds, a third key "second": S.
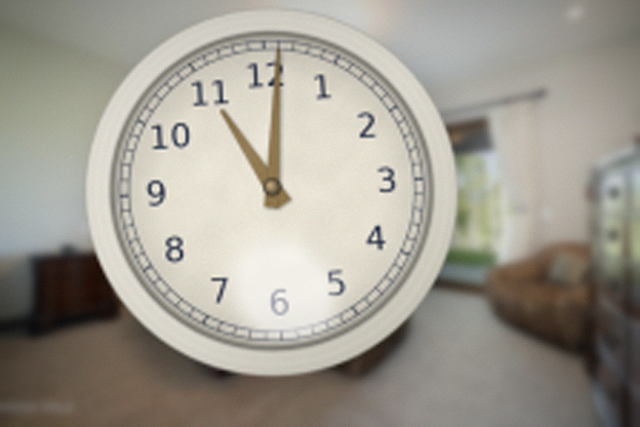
{"hour": 11, "minute": 1}
